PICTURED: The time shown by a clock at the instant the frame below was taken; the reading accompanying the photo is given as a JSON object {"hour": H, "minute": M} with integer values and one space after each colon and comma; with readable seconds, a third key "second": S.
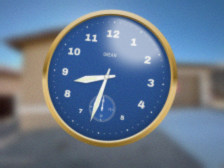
{"hour": 8, "minute": 32}
